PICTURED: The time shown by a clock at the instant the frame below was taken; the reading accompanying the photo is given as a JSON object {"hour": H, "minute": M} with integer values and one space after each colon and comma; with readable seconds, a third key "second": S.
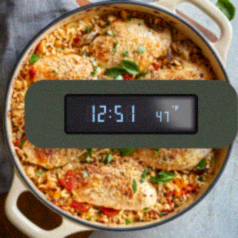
{"hour": 12, "minute": 51}
